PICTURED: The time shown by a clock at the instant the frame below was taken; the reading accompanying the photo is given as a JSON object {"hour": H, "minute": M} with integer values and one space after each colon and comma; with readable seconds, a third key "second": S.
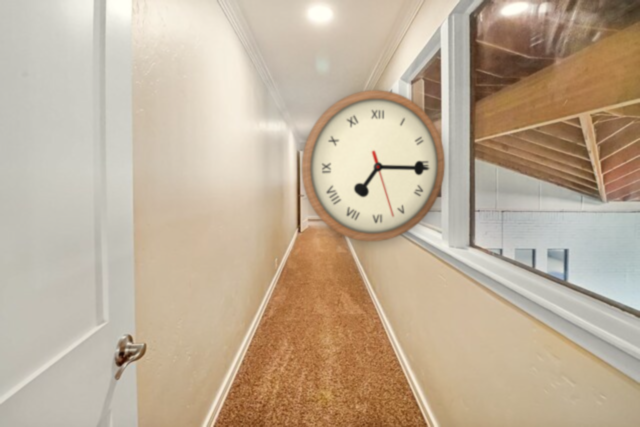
{"hour": 7, "minute": 15, "second": 27}
